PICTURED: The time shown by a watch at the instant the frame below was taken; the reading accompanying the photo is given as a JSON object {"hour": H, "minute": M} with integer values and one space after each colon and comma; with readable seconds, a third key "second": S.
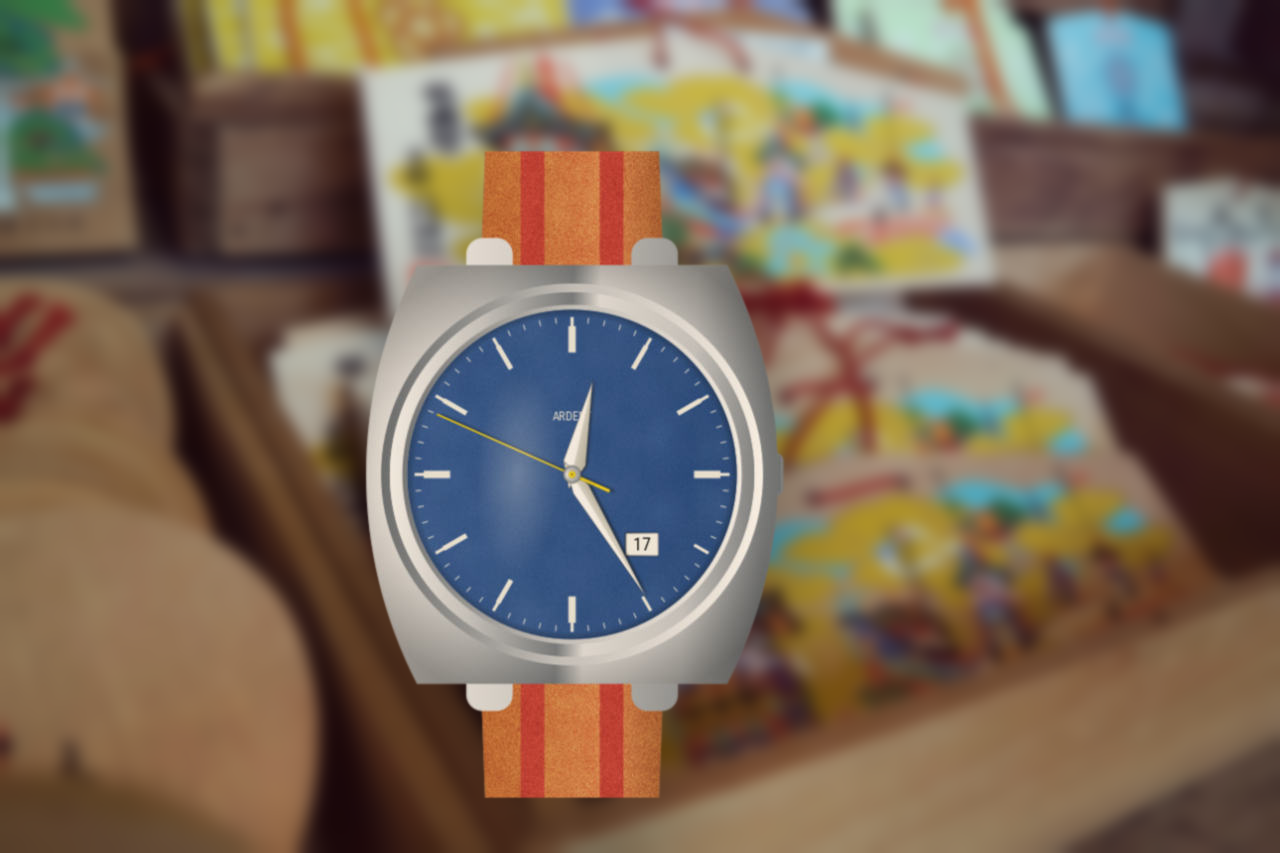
{"hour": 12, "minute": 24, "second": 49}
